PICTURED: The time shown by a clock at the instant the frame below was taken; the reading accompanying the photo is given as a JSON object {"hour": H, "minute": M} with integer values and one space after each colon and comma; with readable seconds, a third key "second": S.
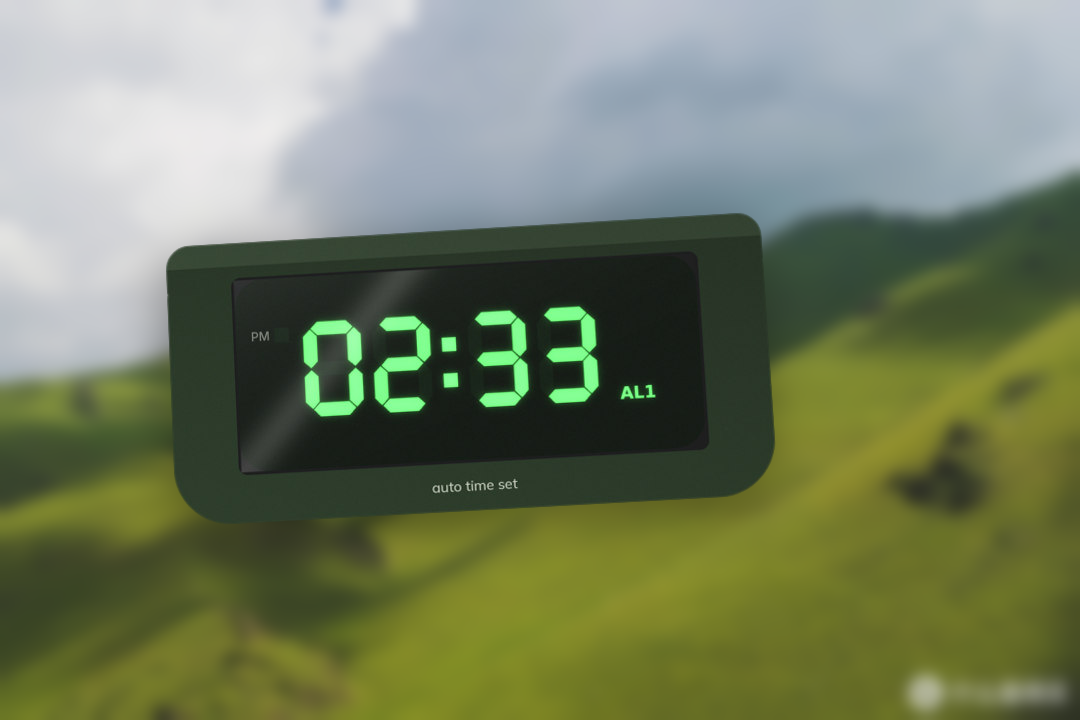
{"hour": 2, "minute": 33}
